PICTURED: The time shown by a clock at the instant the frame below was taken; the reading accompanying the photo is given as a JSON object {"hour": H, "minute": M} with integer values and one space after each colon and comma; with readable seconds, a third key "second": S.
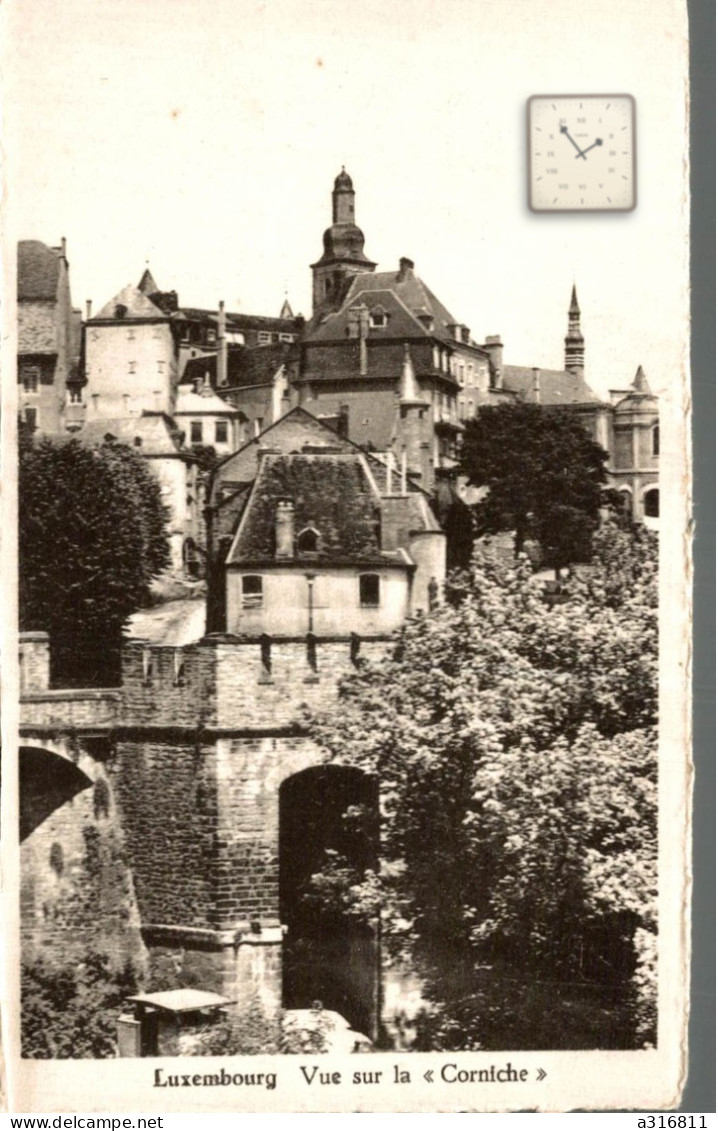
{"hour": 1, "minute": 54}
